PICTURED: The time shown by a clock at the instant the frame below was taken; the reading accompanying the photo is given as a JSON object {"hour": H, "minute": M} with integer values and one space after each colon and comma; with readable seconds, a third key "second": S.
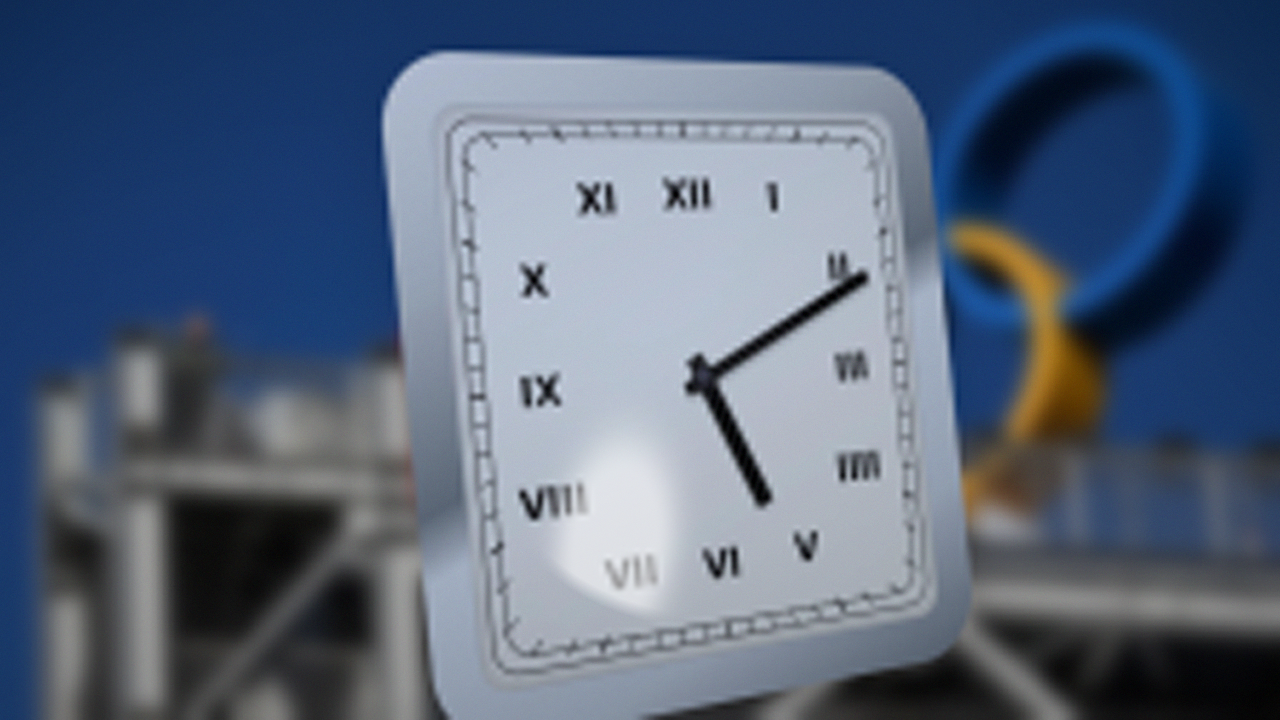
{"hour": 5, "minute": 11}
